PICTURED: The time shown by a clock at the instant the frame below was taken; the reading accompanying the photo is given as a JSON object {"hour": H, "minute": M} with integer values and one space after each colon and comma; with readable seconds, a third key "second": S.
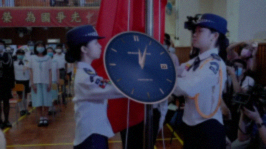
{"hour": 12, "minute": 4}
